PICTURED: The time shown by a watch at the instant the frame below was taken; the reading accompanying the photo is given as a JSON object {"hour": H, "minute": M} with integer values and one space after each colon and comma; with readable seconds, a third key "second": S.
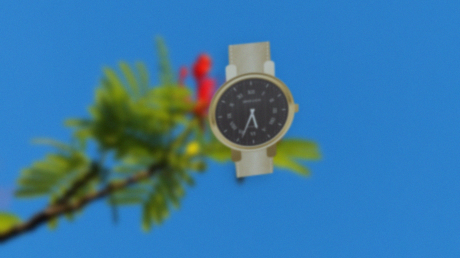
{"hour": 5, "minute": 34}
